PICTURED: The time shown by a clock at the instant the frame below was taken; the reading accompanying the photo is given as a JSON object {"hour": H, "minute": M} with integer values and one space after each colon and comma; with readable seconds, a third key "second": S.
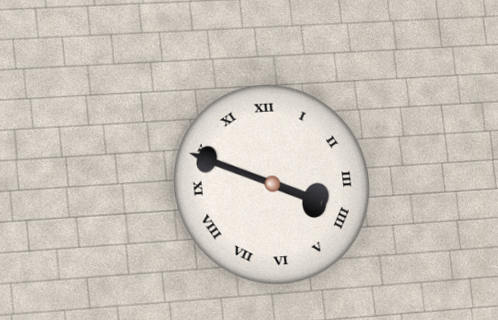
{"hour": 3, "minute": 49}
